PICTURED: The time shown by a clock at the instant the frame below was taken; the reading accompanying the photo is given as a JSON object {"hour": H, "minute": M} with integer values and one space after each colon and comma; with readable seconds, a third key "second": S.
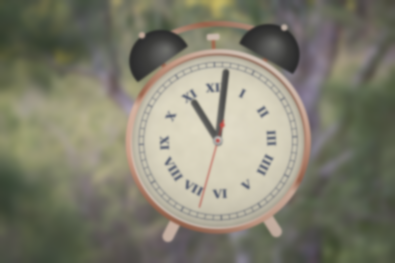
{"hour": 11, "minute": 1, "second": 33}
